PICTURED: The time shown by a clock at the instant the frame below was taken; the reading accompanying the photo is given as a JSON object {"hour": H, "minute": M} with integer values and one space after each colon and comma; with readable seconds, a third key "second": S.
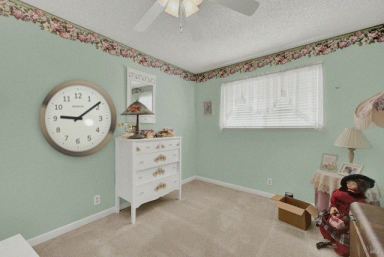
{"hour": 9, "minute": 9}
